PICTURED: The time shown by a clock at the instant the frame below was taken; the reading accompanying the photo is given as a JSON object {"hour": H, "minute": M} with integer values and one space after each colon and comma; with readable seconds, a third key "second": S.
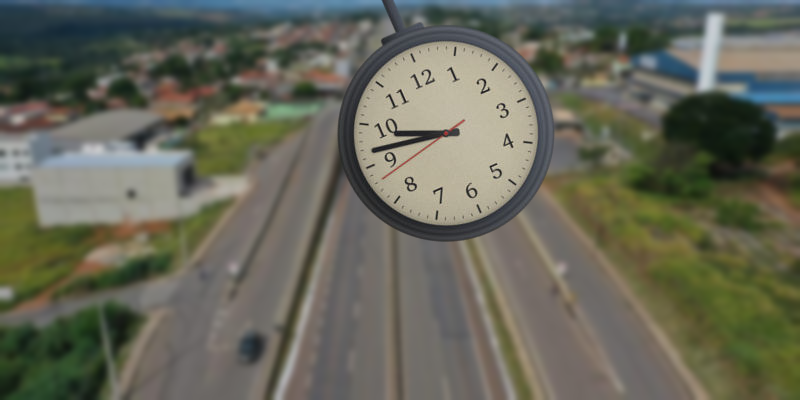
{"hour": 9, "minute": 46, "second": 43}
